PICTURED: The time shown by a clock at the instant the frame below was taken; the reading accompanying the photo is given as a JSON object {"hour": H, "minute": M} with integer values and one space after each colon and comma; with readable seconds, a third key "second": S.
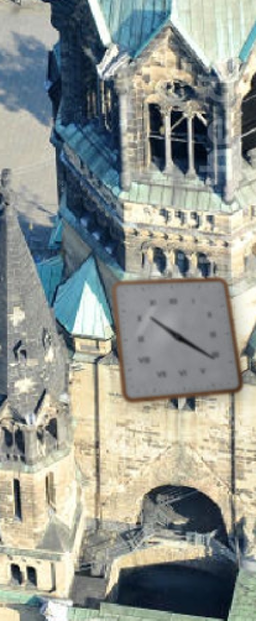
{"hour": 10, "minute": 21}
